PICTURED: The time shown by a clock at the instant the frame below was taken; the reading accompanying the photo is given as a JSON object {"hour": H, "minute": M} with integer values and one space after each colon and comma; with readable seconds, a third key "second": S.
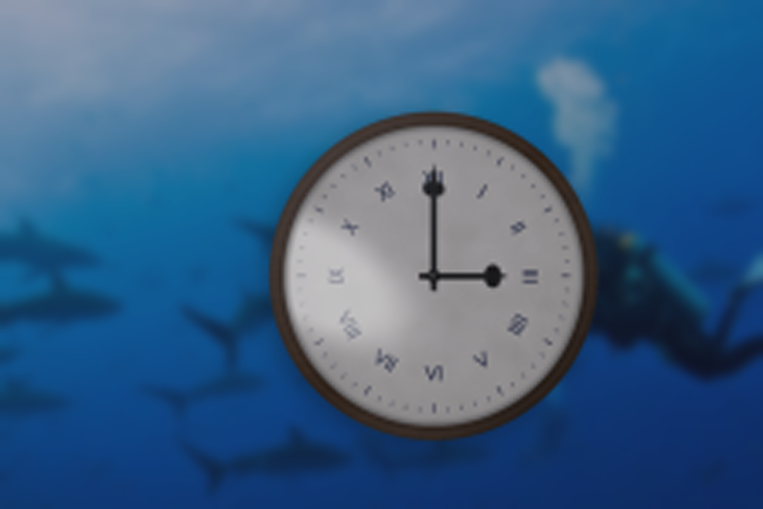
{"hour": 3, "minute": 0}
